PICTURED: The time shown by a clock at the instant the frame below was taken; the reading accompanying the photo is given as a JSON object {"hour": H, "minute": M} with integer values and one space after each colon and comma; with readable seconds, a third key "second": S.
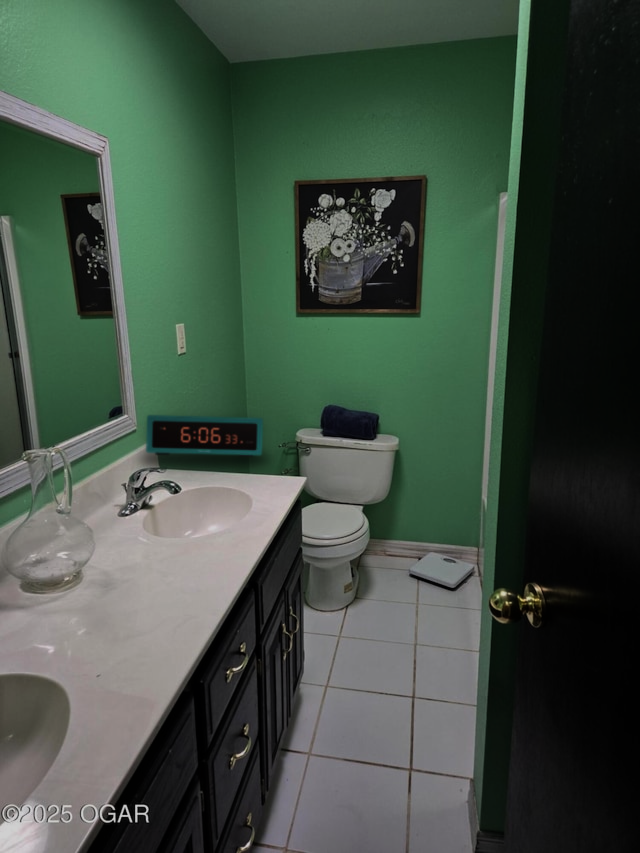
{"hour": 6, "minute": 6}
